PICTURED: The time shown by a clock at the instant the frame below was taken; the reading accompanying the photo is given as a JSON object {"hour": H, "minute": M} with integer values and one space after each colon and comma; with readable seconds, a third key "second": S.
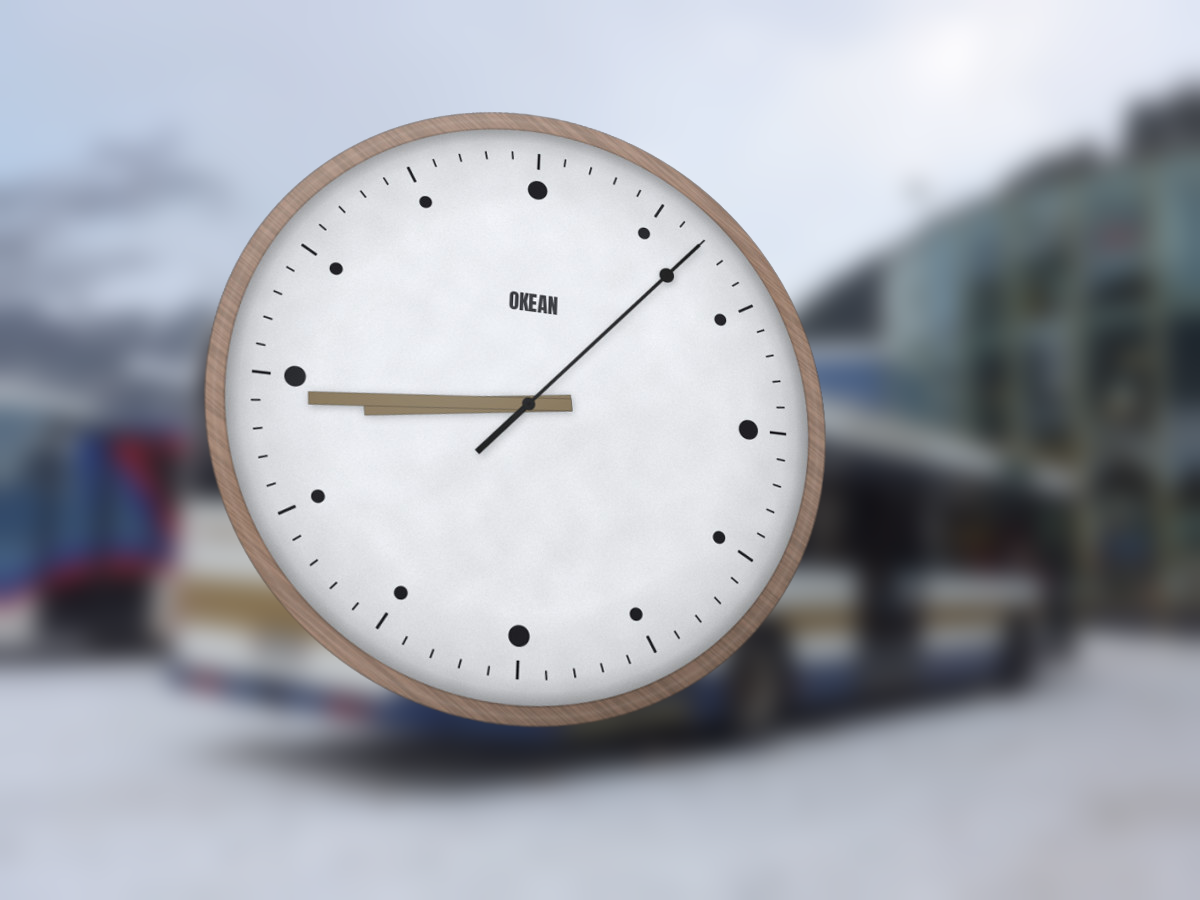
{"hour": 8, "minute": 44, "second": 7}
